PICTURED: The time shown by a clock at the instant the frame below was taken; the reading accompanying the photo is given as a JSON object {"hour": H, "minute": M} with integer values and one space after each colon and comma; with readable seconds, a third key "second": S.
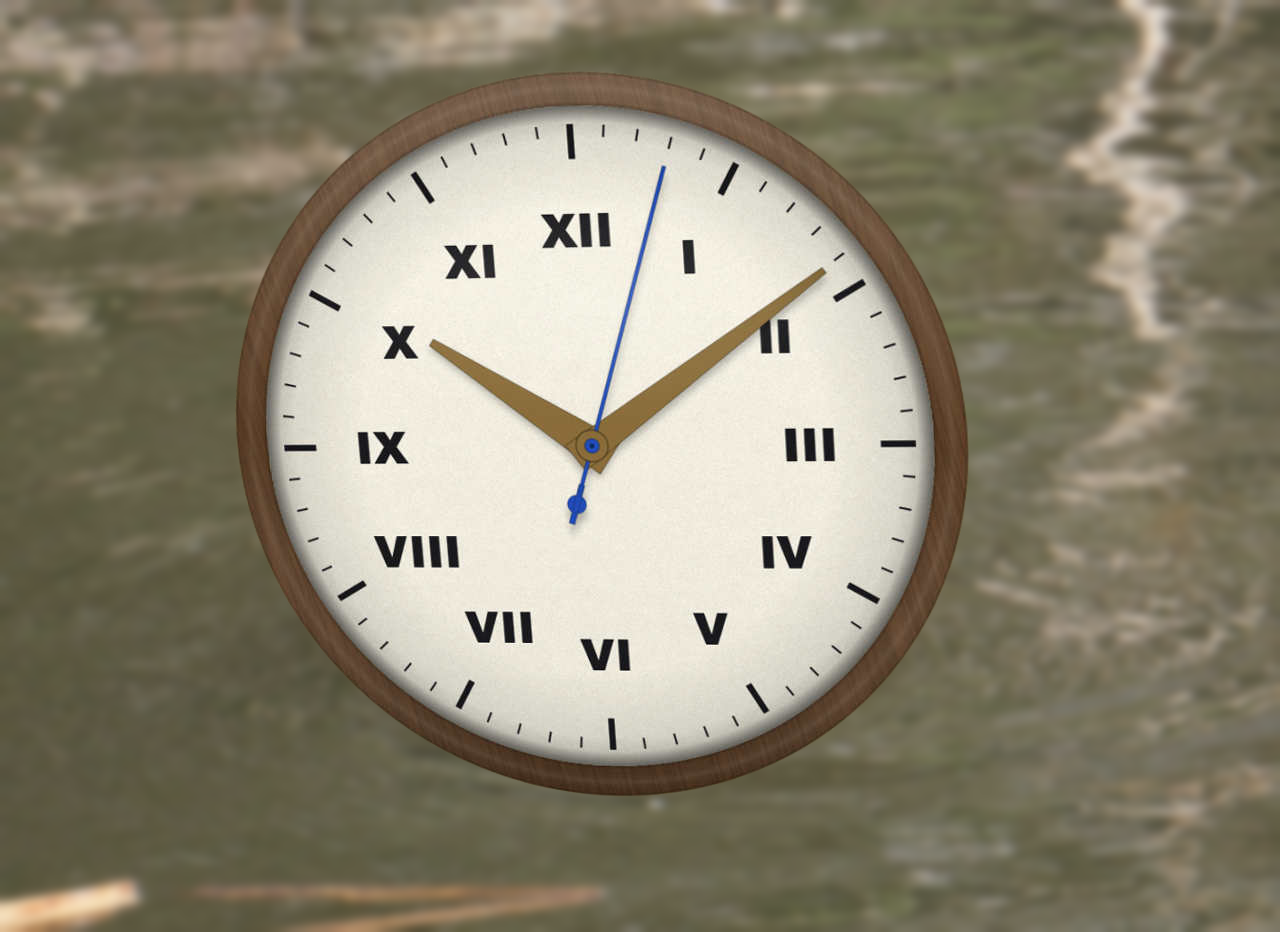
{"hour": 10, "minute": 9, "second": 3}
